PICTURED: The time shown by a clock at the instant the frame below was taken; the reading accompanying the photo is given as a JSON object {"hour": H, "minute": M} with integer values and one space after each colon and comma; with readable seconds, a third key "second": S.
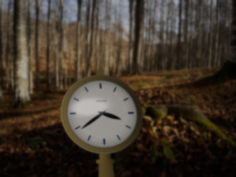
{"hour": 3, "minute": 39}
